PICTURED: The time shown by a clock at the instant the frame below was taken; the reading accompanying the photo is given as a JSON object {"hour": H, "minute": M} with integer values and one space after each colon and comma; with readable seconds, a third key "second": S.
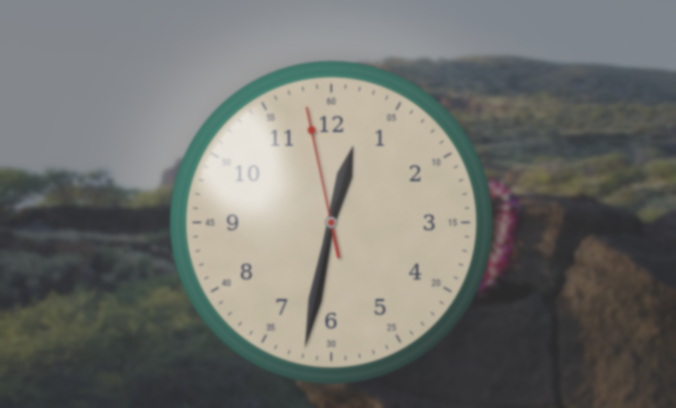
{"hour": 12, "minute": 31, "second": 58}
